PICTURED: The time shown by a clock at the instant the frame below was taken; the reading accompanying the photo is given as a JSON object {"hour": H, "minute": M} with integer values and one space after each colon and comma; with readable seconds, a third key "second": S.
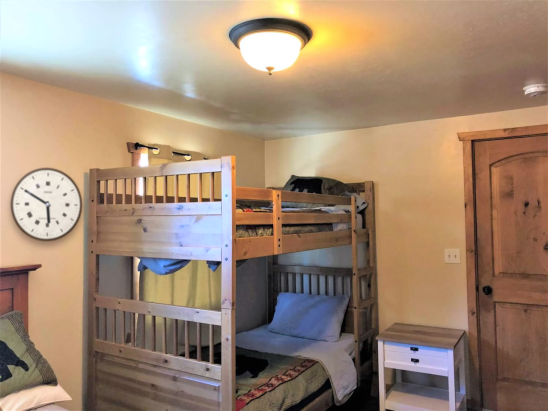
{"hour": 5, "minute": 50}
